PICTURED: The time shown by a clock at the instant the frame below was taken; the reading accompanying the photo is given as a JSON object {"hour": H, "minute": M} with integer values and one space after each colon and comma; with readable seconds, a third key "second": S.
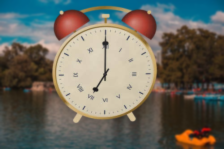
{"hour": 7, "minute": 0}
